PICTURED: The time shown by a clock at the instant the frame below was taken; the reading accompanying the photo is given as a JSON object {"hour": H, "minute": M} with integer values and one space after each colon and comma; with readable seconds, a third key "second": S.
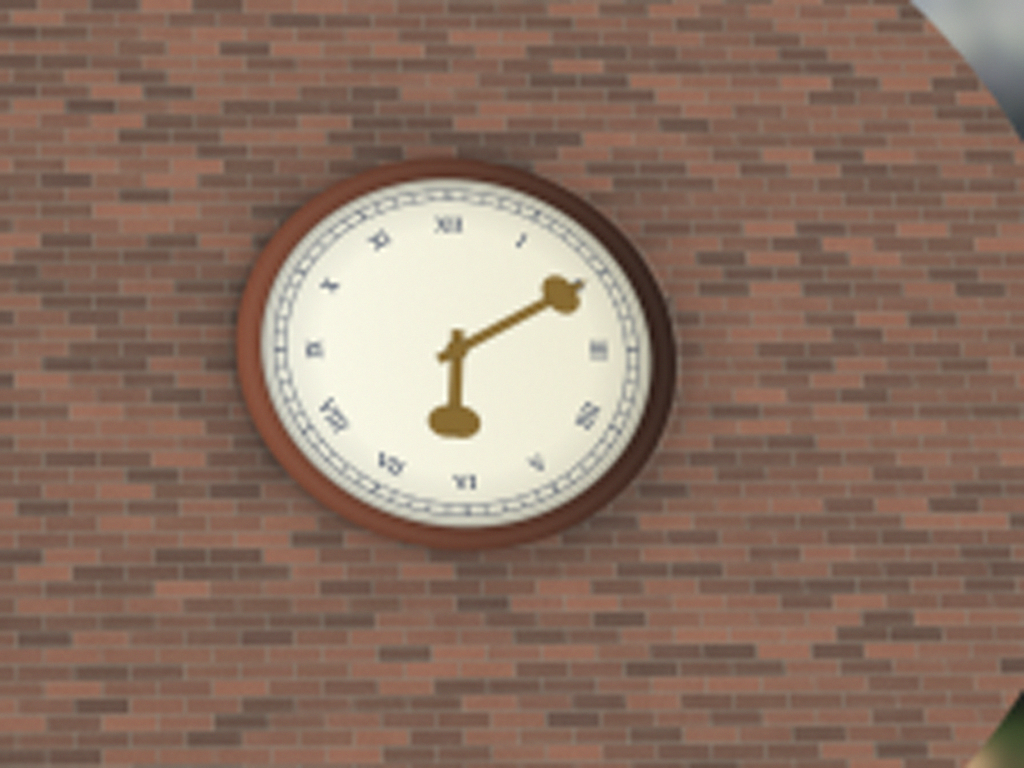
{"hour": 6, "minute": 10}
